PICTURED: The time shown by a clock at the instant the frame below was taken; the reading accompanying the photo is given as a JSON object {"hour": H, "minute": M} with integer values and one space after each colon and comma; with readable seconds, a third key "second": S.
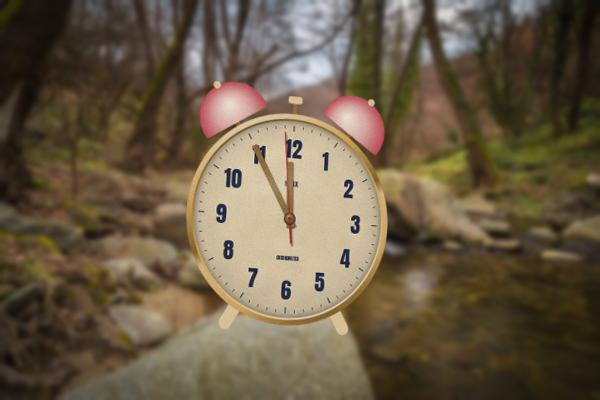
{"hour": 11, "minute": 54, "second": 59}
